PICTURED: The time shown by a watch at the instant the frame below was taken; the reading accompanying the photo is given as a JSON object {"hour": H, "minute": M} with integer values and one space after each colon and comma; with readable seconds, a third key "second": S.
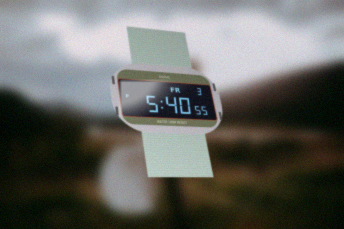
{"hour": 5, "minute": 40}
